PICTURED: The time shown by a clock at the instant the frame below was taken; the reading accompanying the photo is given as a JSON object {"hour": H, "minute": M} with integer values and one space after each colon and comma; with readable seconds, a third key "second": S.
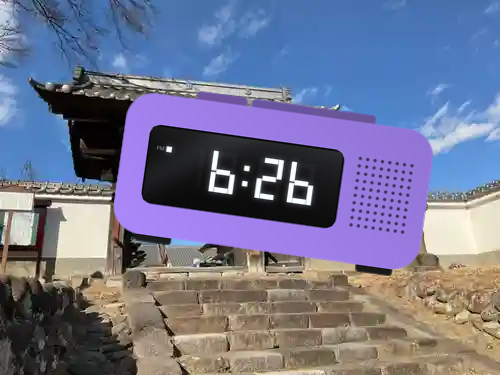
{"hour": 6, "minute": 26}
